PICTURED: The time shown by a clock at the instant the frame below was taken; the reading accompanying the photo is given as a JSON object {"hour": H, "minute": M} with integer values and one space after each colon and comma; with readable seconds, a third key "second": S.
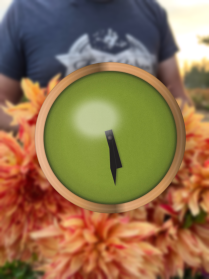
{"hour": 5, "minute": 29}
